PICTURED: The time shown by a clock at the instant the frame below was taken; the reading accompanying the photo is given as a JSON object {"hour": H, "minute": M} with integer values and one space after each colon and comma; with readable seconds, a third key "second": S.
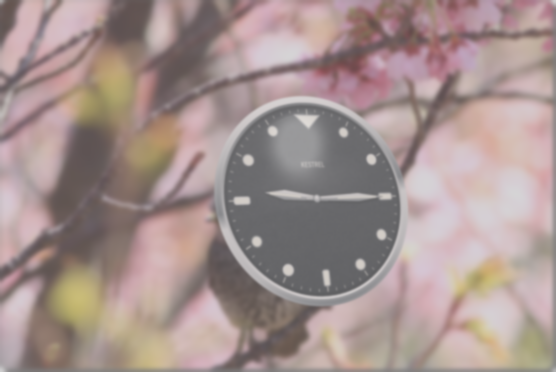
{"hour": 9, "minute": 15}
